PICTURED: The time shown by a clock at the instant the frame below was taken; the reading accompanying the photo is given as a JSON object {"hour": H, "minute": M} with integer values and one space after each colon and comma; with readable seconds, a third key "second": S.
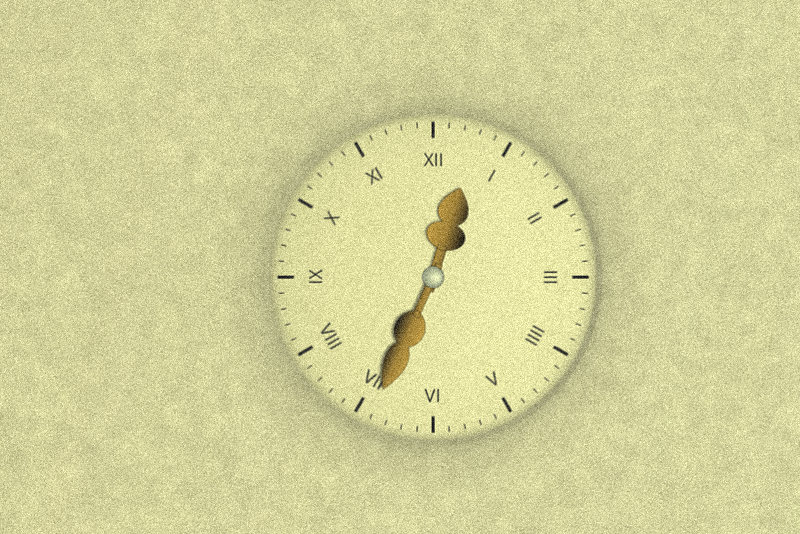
{"hour": 12, "minute": 34}
